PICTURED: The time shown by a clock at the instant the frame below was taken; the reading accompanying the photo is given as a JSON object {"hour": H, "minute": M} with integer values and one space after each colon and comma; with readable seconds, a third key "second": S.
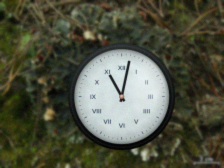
{"hour": 11, "minute": 2}
